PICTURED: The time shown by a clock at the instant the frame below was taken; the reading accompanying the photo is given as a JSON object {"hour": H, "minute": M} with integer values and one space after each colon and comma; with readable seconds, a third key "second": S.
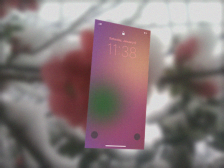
{"hour": 11, "minute": 38}
